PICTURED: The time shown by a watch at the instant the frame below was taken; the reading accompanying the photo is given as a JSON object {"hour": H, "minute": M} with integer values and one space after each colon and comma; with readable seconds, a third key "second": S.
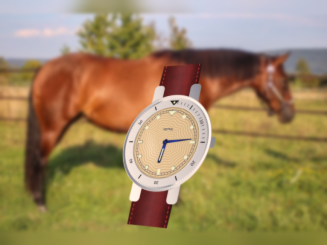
{"hour": 6, "minute": 14}
